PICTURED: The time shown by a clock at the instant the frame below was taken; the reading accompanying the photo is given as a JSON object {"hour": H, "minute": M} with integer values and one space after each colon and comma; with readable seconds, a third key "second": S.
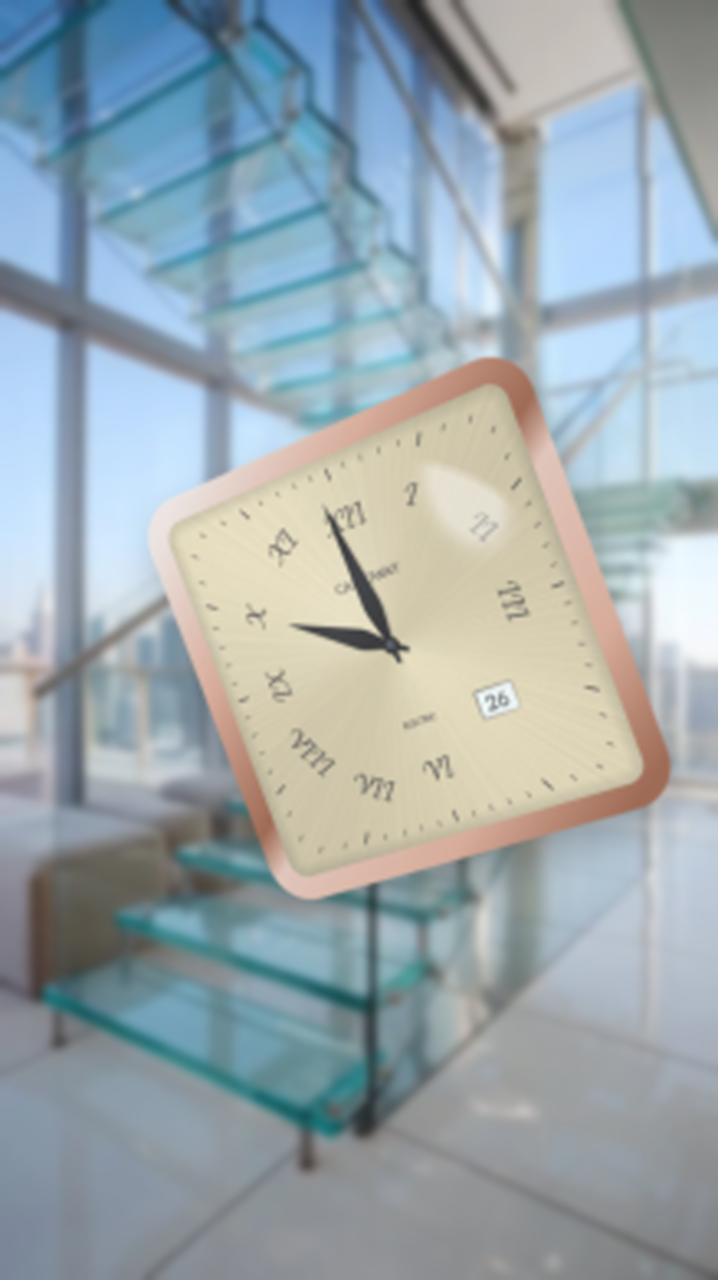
{"hour": 9, "minute": 59}
